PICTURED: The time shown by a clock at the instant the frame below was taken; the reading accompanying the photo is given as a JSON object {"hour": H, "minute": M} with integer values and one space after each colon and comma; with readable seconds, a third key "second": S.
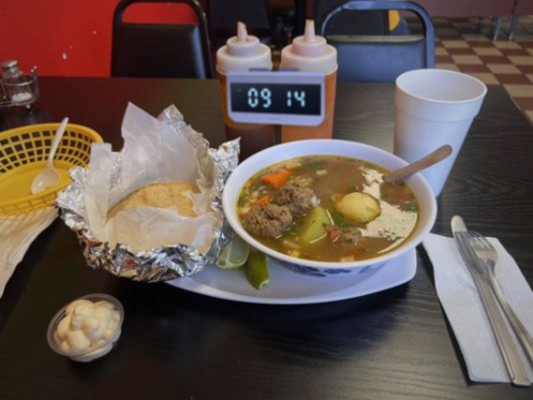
{"hour": 9, "minute": 14}
